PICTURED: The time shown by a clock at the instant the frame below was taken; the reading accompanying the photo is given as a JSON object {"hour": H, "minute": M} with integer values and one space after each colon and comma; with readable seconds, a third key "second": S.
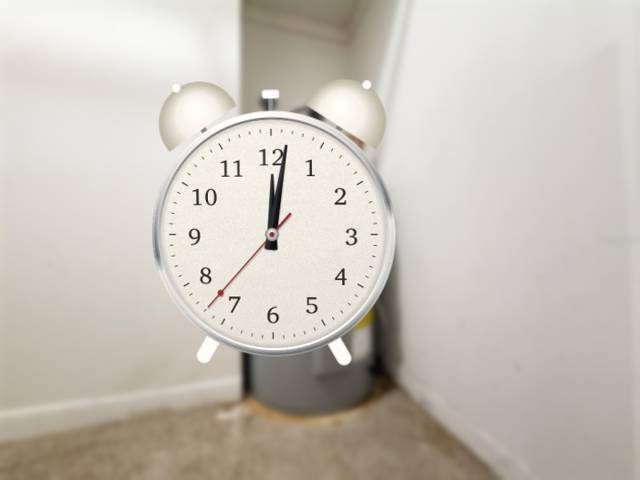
{"hour": 12, "minute": 1, "second": 37}
